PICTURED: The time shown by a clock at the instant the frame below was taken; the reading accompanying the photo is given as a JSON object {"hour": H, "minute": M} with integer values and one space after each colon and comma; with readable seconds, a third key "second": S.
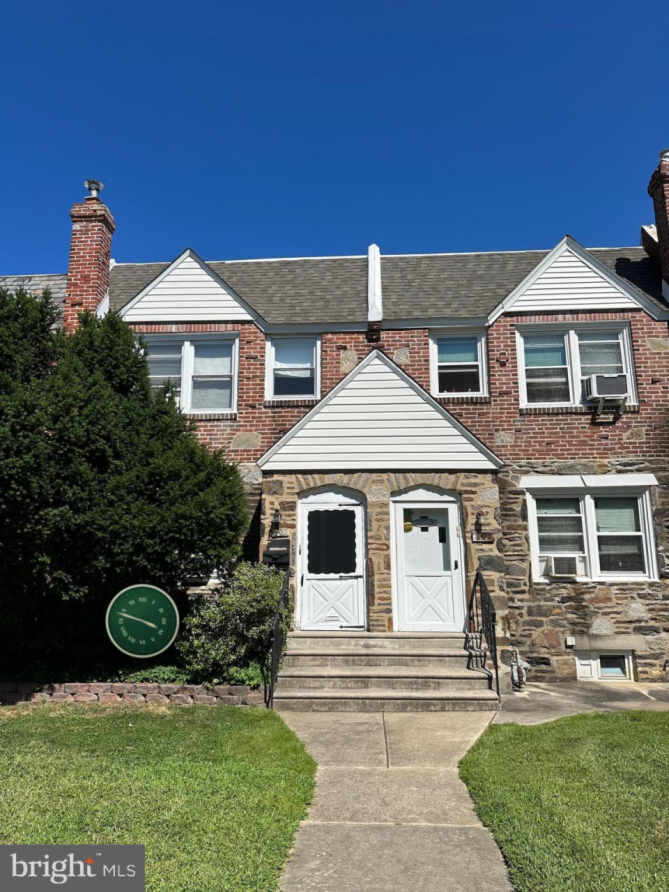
{"hour": 3, "minute": 48}
